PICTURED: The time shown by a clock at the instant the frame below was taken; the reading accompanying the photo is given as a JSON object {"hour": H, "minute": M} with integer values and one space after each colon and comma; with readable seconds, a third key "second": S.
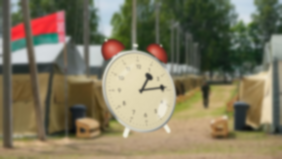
{"hour": 1, "minute": 14}
